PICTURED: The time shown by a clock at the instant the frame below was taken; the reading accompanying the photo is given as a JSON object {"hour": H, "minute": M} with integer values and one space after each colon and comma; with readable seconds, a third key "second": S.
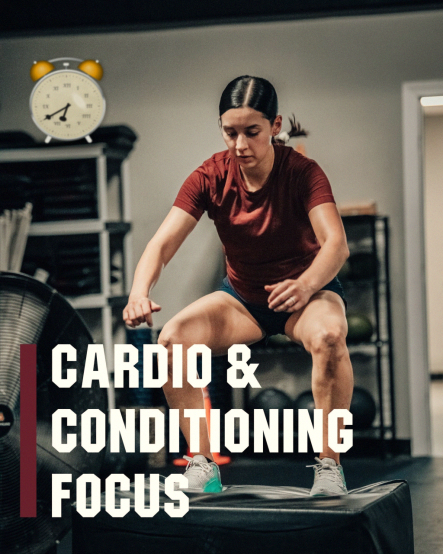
{"hour": 6, "minute": 40}
